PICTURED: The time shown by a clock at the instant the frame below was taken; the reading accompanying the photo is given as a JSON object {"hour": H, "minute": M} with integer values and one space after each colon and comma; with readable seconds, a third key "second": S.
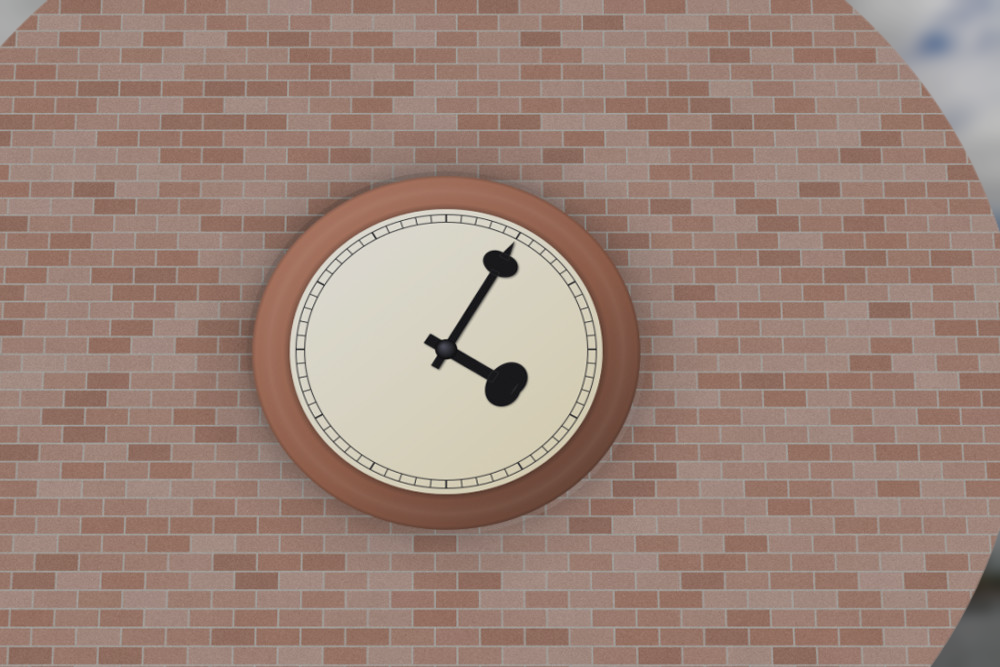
{"hour": 4, "minute": 5}
